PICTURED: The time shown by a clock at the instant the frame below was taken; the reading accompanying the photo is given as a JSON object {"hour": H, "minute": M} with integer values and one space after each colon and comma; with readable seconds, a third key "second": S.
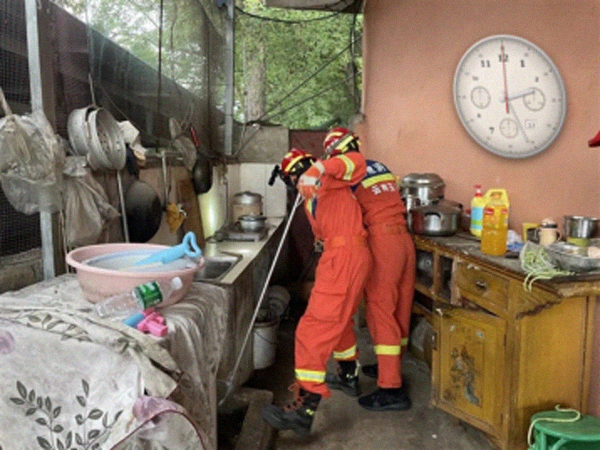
{"hour": 2, "minute": 26}
